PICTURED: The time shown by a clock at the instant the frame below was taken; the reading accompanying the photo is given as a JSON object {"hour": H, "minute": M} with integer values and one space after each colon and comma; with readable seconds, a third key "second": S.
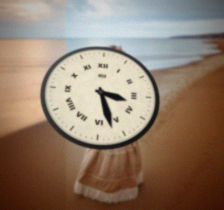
{"hour": 3, "minute": 27}
